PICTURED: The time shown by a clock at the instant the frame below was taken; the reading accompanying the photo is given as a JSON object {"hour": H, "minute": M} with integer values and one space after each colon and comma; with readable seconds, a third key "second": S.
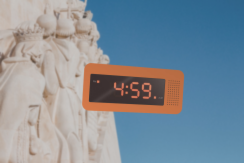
{"hour": 4, "minute": 59}
